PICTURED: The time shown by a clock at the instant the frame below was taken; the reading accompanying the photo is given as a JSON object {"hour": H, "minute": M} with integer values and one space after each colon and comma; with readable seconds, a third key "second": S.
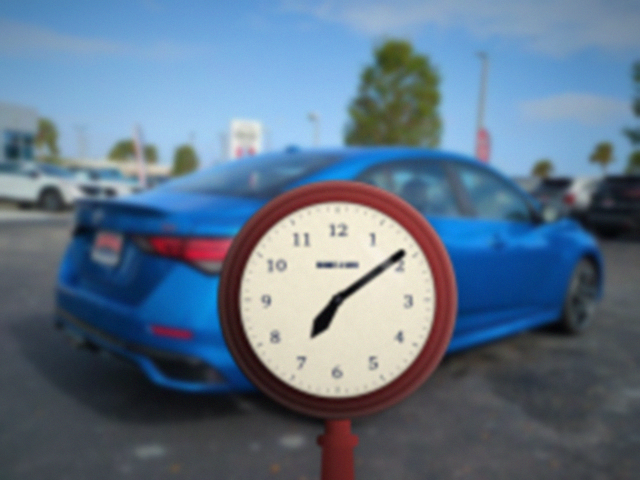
{"hour": 7, "minute": 9}
